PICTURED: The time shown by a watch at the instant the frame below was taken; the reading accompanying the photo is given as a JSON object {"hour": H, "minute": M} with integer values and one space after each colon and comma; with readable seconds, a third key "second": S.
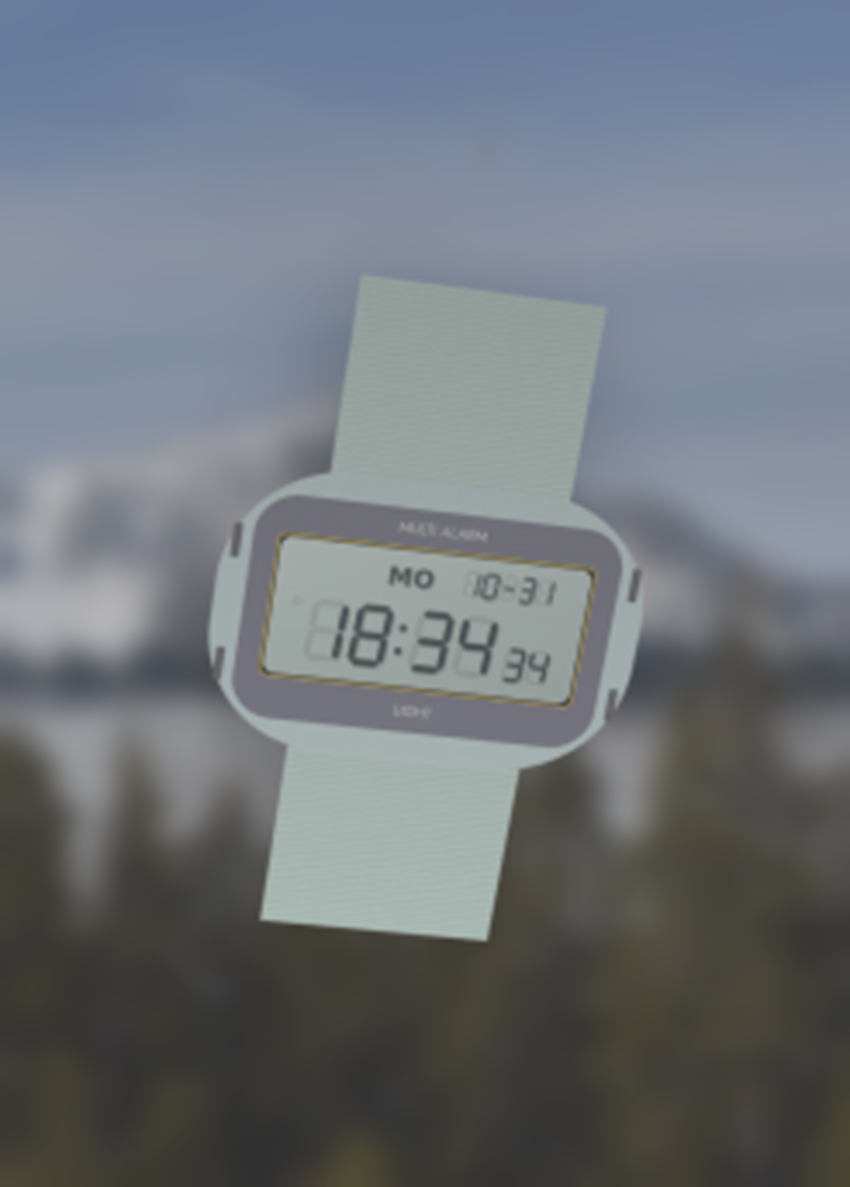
{"hour": 18, "minute": 34, "second": 34}
